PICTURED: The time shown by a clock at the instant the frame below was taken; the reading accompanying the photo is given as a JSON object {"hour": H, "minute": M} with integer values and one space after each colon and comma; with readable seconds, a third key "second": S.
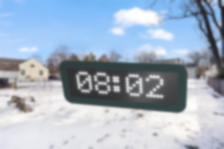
{"hour": 8, "minute": 2}
